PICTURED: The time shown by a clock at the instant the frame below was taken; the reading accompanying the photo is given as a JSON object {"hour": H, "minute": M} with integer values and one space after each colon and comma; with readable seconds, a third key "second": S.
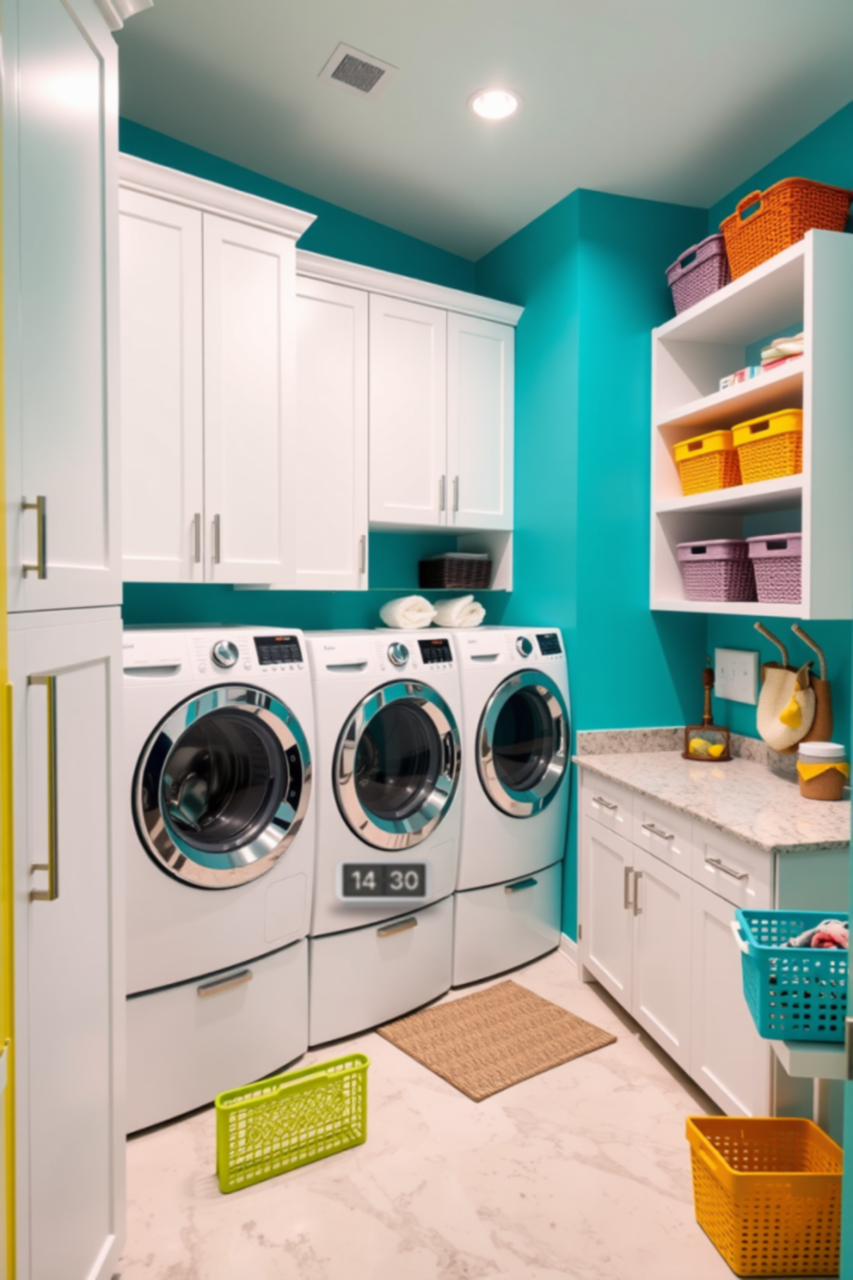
{"hour": 14, "minute": 30}
